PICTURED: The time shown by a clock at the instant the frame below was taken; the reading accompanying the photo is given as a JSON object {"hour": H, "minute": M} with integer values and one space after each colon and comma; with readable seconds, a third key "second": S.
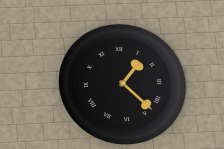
{"hour": 1, "minute": 23}
